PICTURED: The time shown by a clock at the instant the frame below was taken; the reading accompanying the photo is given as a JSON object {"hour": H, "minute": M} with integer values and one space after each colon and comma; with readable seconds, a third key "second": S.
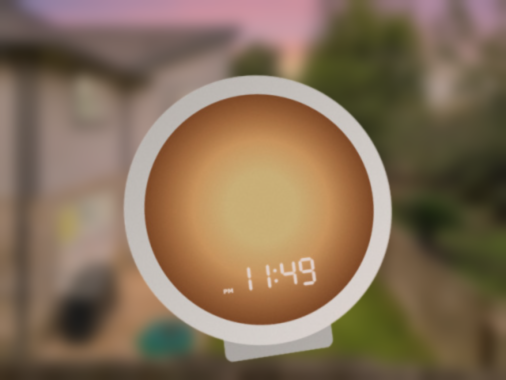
{"hour": 11, "minute": 49}
